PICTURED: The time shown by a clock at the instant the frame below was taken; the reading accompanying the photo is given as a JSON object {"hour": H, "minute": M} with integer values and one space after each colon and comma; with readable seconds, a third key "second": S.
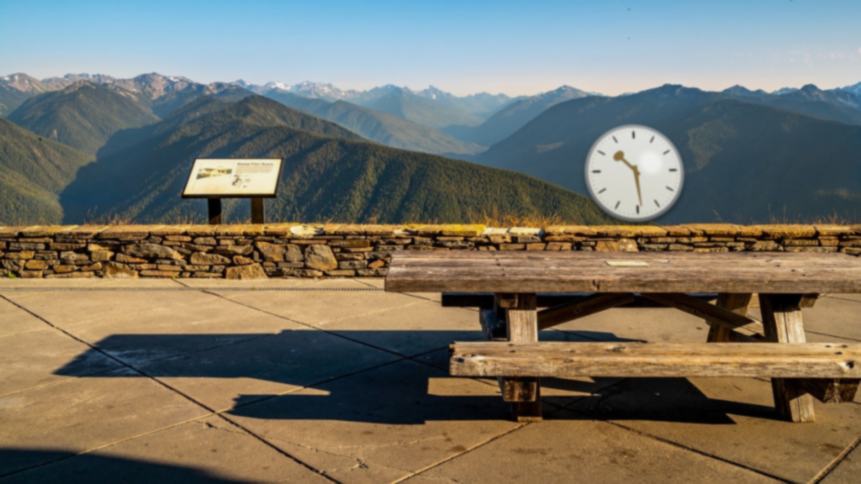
{"hour": 10, "minute": 29}
